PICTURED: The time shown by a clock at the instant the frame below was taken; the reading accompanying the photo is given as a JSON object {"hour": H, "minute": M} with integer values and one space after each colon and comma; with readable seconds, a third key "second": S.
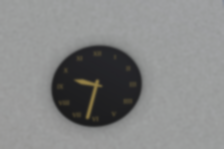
{"hour": 9, "minute": 32}
